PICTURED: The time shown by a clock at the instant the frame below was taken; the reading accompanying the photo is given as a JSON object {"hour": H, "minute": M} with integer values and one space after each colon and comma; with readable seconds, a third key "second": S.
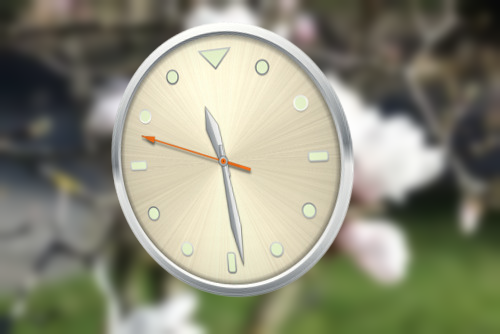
{"hour": 11, "minute": 28, "second": 48}
